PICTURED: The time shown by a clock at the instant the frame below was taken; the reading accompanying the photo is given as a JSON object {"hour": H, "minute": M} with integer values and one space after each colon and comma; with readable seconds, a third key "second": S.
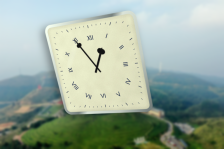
{"hour": 12, "minute": 55}
